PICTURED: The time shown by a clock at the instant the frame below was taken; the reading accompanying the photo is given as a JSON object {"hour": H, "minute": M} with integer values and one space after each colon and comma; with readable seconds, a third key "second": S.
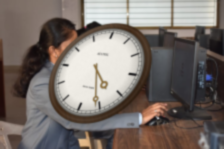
{"hour": 4, "minute": 26}
